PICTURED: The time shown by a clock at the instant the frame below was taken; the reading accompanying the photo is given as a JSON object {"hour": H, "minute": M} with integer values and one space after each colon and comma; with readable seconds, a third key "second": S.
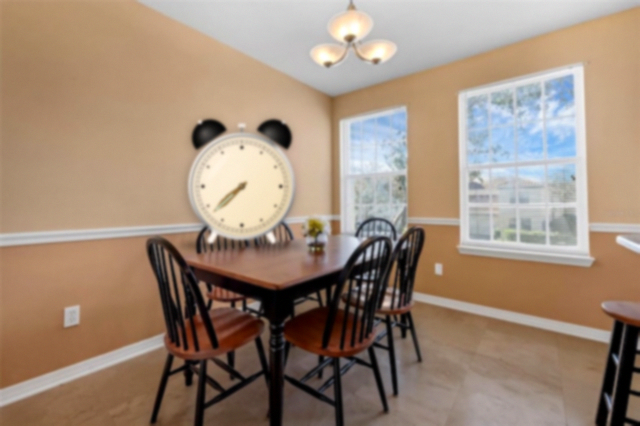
{"hour": 7, "minute": 38}
